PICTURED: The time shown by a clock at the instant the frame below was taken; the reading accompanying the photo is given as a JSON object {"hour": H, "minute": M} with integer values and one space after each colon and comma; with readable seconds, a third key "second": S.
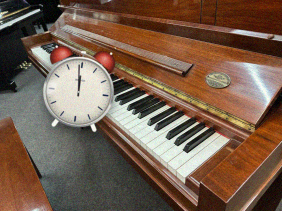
{"hour": 11, "minute": 59}
